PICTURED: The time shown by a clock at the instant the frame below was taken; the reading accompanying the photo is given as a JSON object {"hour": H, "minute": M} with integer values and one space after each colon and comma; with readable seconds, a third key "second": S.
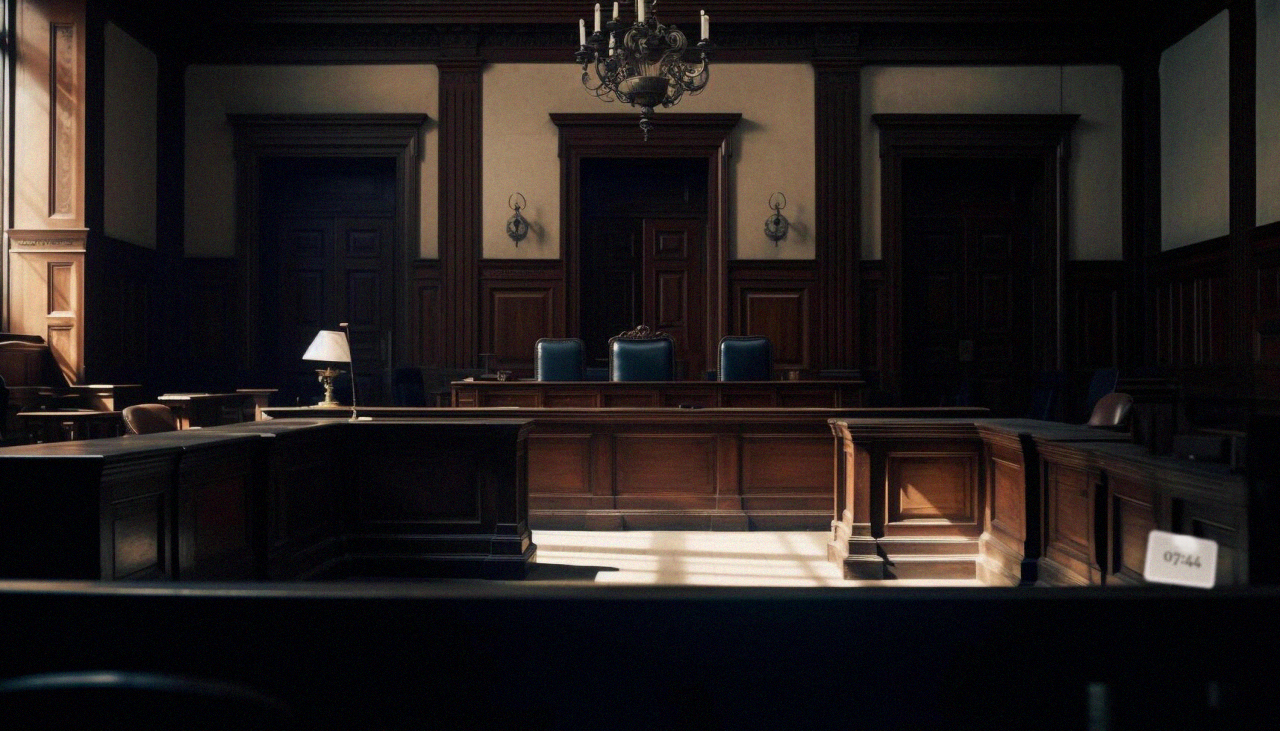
{"hour": 7, "minute": 44}
